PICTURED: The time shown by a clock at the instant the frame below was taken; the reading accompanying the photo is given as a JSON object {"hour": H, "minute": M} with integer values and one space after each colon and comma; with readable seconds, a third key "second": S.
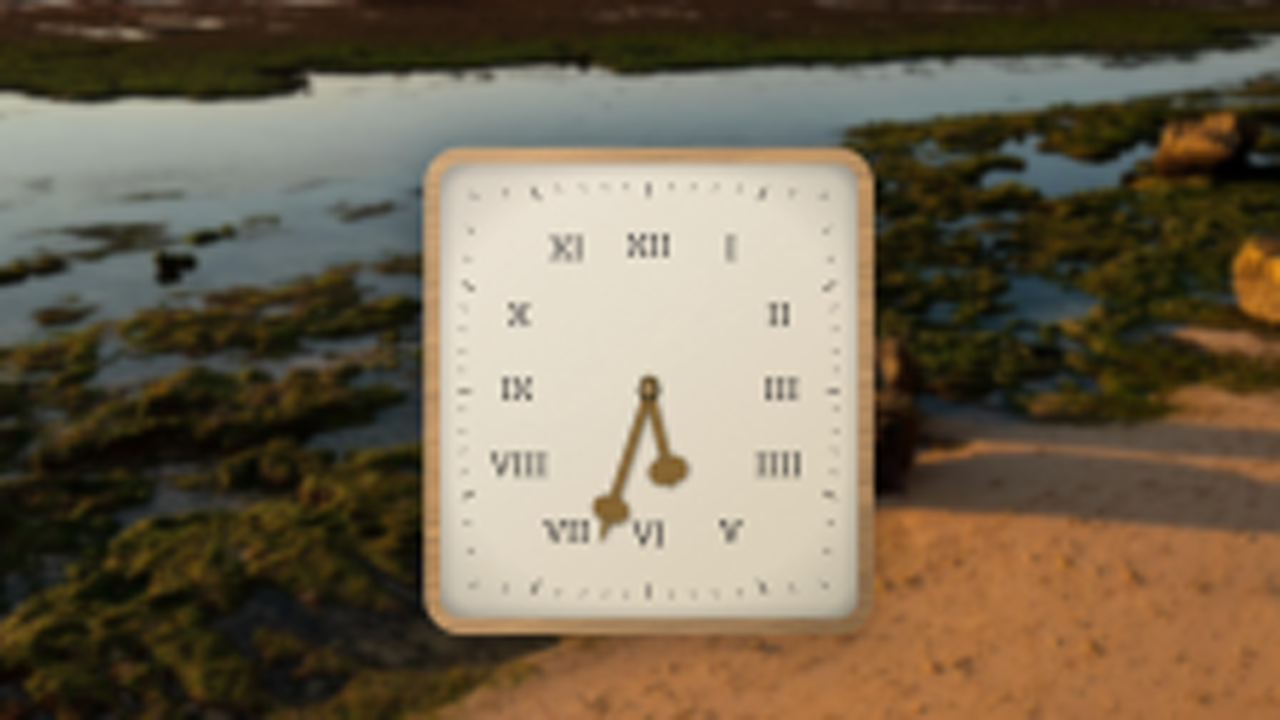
{"hour": 5, "minute": 33}
